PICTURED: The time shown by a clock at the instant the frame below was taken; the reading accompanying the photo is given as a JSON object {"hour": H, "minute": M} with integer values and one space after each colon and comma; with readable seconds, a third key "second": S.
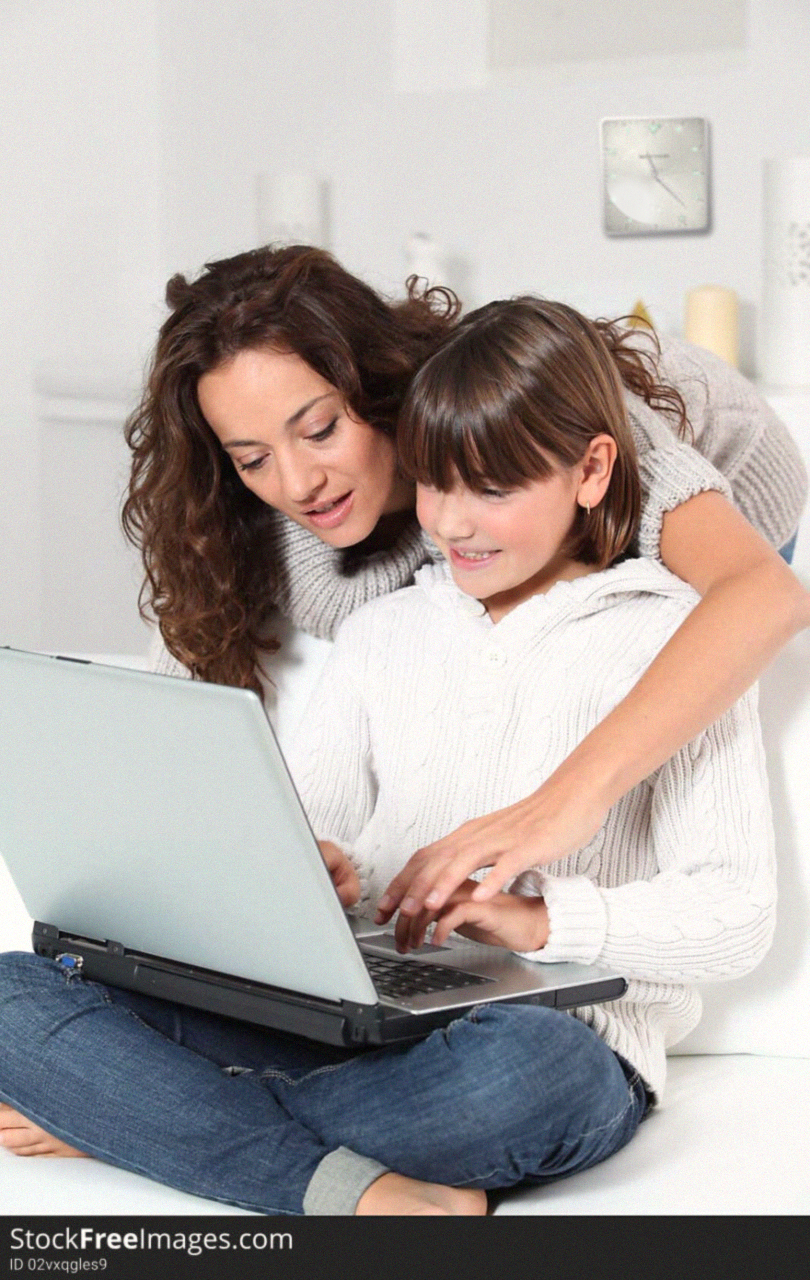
{"hour": 11, "minute": 23}
